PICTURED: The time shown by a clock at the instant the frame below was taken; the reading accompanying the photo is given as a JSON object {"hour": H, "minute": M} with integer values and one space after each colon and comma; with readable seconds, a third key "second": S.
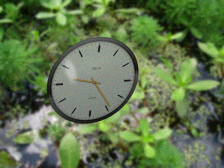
{"hour": 9, "minute": 24}
